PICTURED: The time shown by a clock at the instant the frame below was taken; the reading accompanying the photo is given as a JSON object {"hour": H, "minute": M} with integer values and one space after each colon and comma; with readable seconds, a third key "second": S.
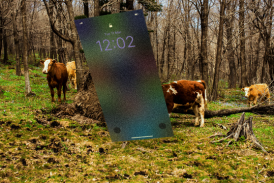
{"hour": 12, "minute": 2}
